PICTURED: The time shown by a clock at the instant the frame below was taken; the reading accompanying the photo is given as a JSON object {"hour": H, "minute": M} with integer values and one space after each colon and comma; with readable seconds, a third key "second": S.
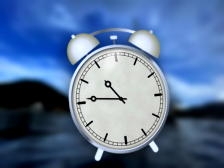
{"hour": 10, "minute": 46}
